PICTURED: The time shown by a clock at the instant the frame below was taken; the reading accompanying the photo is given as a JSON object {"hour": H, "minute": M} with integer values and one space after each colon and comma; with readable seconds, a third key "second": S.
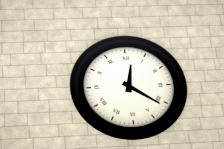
{"hour": 12, "minute": 21}
